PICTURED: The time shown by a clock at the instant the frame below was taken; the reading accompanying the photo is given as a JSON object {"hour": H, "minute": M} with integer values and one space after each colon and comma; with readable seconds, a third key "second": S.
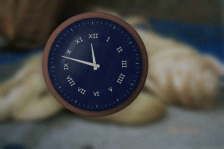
{"hour": 11, "minute": 48}
